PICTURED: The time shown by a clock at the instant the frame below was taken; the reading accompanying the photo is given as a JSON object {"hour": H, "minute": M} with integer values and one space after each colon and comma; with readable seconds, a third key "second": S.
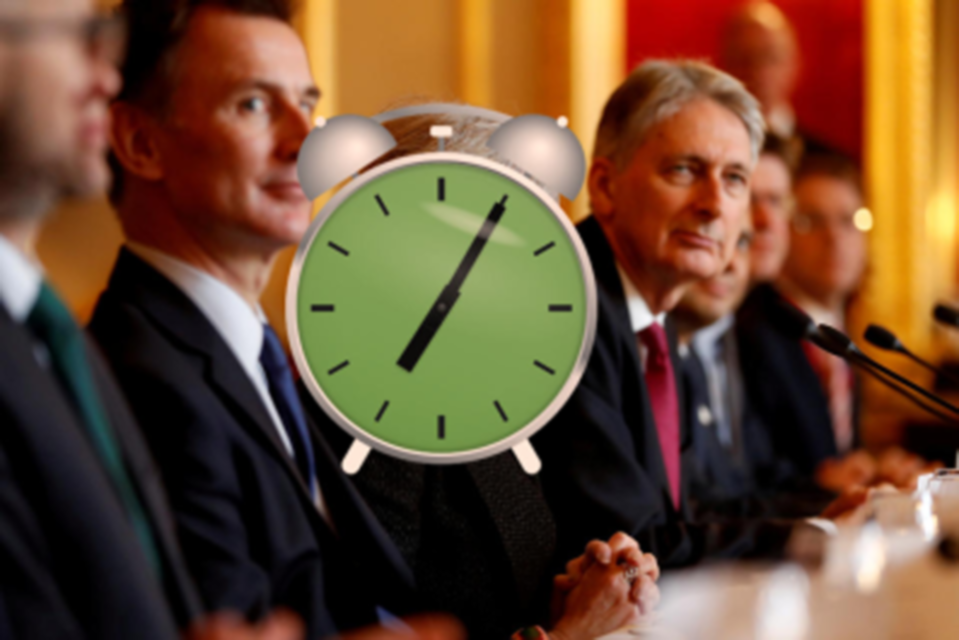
{"hour": 7, "minute": 5}
